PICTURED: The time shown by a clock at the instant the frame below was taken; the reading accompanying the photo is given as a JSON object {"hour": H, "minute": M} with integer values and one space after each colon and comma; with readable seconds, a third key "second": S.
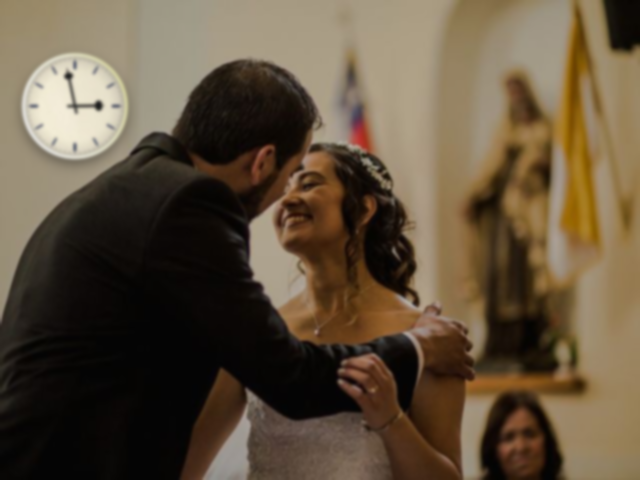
{"hour": 2, "minute": 58}
